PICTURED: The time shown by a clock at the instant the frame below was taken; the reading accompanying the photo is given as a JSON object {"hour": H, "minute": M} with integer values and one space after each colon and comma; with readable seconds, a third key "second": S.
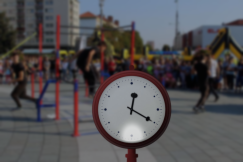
{"hour": 12, "minute": 20}
